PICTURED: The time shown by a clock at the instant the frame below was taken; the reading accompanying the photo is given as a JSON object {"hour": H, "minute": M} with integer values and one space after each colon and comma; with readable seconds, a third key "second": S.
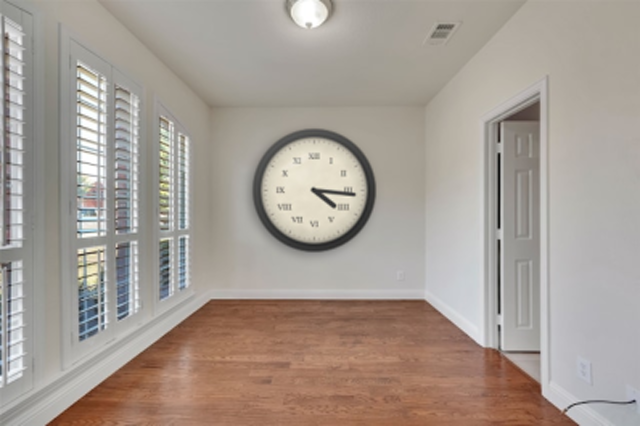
{"hour": 4, "minute": 16}
